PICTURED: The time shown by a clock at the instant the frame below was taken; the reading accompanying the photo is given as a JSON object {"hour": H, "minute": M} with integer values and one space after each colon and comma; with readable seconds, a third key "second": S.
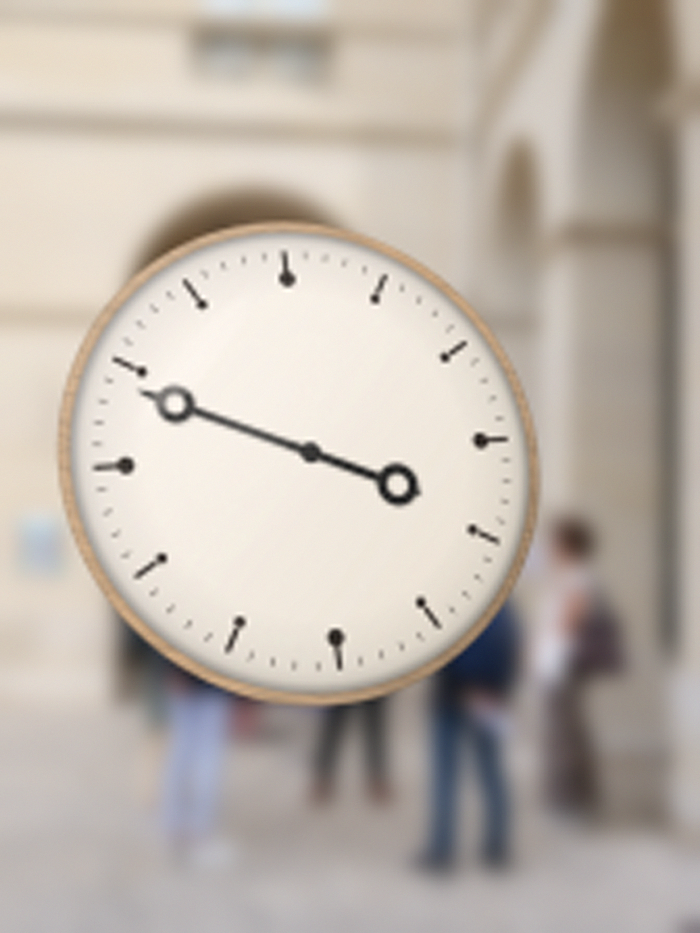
{"hour": 3, "minute": 49}
